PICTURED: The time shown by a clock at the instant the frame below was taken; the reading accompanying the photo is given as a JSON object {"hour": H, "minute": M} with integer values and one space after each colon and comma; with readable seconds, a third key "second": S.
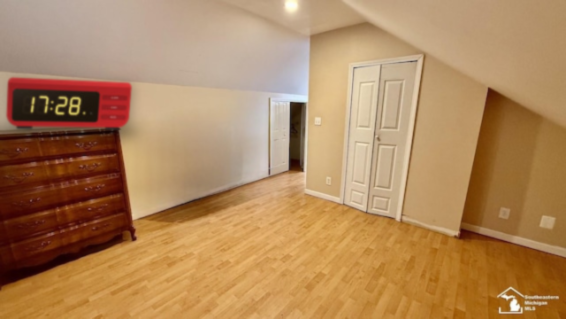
{"hour": 17, "minute": 28}
